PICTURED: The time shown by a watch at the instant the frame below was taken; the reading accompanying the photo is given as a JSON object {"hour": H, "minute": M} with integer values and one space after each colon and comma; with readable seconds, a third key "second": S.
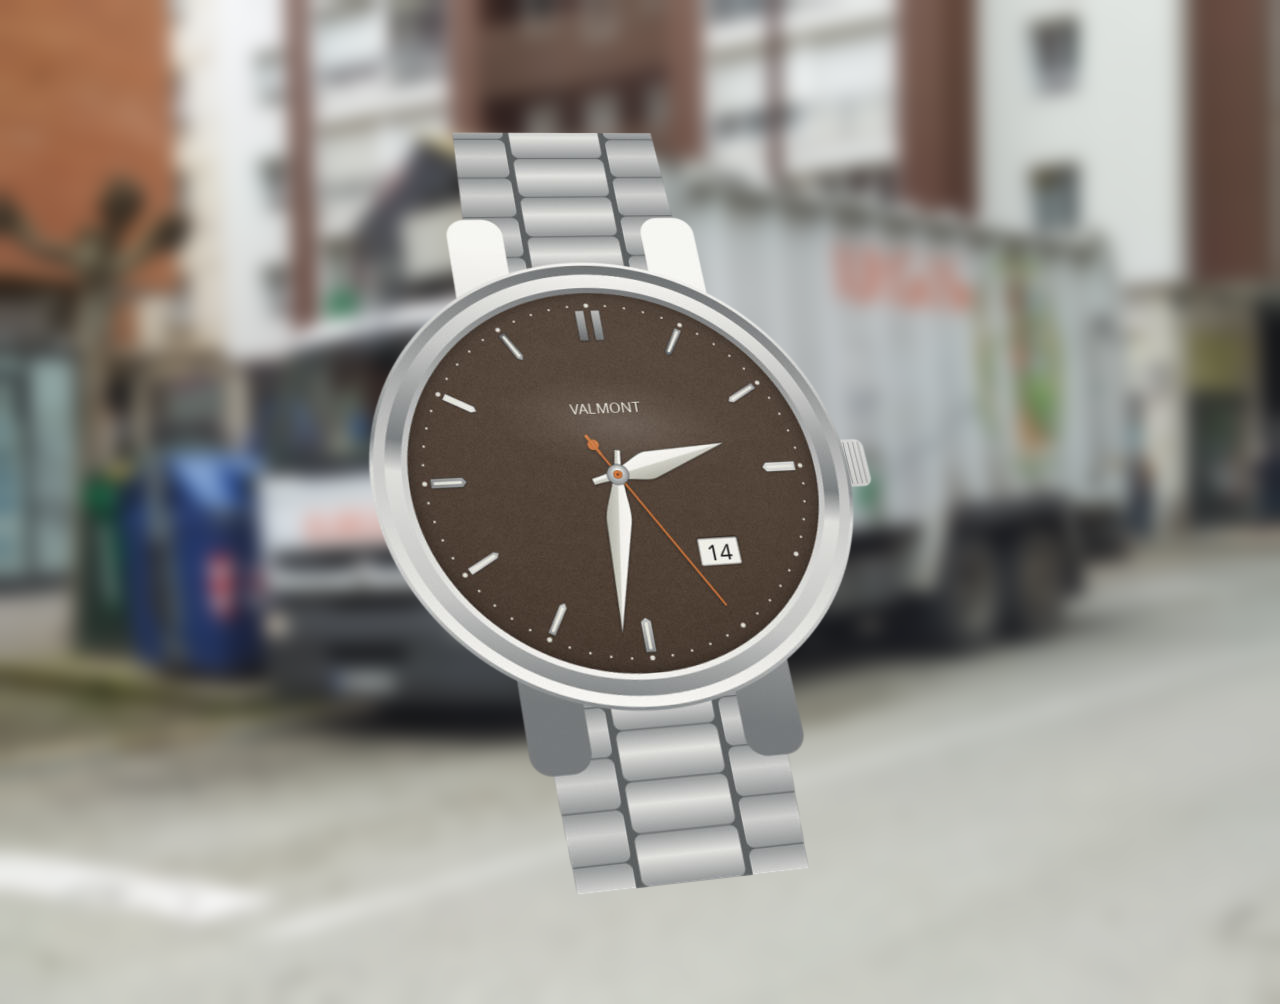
{"hour": 2, "minute": 31, "second": 25}
